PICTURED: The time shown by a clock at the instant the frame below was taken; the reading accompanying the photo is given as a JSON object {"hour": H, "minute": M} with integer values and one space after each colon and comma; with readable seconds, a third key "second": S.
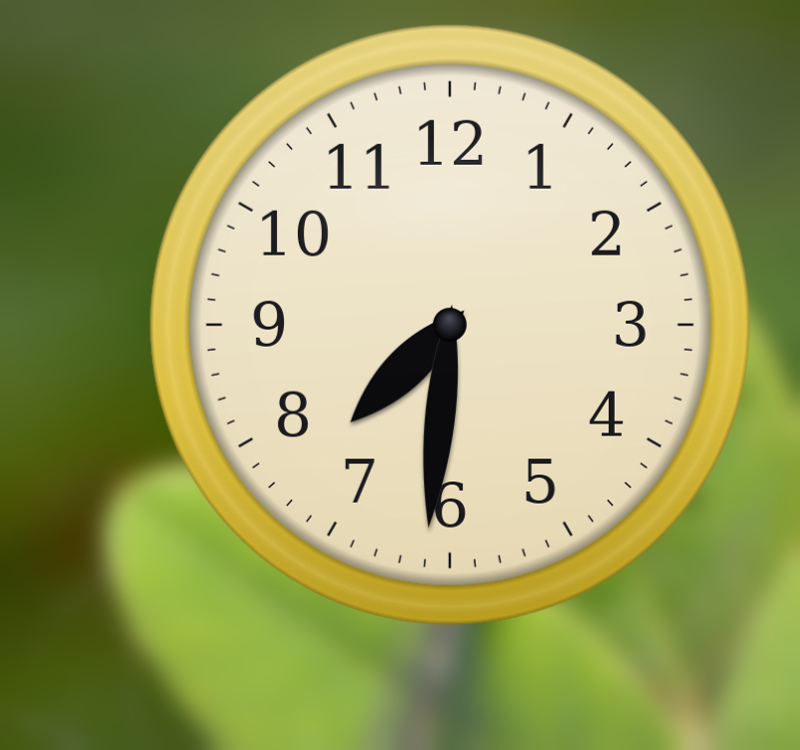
{"hour": 7, "minute": 31}
